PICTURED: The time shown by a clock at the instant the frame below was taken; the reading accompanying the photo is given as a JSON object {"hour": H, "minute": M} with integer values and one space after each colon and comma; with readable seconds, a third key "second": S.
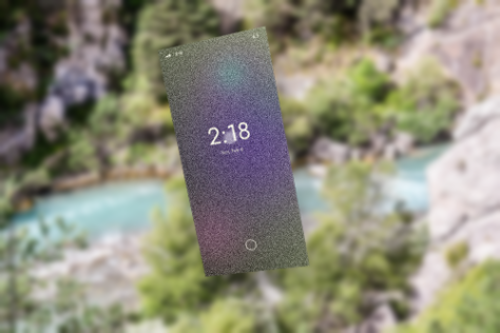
{"hour": 2, "minute": 18}
